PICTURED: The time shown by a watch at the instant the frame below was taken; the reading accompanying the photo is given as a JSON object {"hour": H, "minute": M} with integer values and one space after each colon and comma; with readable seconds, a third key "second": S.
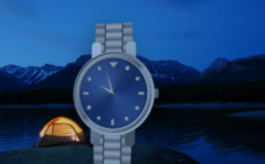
{"hour": 9, "minute": 57}
